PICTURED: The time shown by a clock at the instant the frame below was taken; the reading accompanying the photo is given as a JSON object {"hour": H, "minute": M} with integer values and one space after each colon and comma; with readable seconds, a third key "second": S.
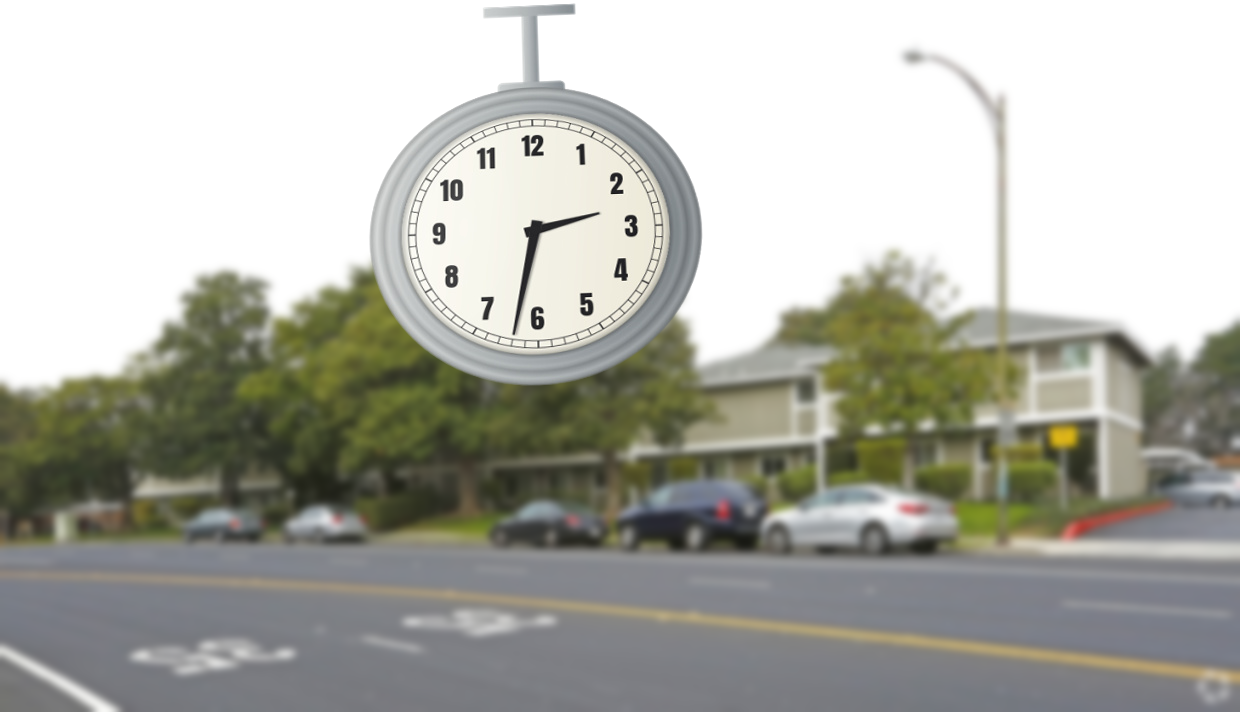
{"hour": 2, "minute": 32}
